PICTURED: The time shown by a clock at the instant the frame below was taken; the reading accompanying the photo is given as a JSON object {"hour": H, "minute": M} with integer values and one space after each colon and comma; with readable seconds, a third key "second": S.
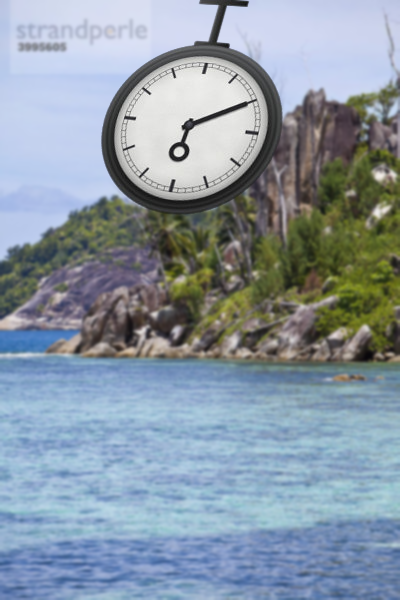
{"hour": 6, "minute": 10}
